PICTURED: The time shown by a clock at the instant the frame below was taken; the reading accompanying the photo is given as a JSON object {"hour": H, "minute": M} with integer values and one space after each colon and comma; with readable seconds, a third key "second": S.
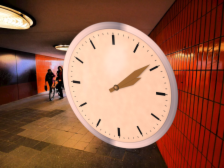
{"hour": 2, "minute": 9}
